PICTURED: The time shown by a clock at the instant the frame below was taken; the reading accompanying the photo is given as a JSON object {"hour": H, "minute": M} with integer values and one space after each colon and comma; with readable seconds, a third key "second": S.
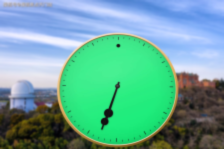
{"hour": 6, "minute": 33}
